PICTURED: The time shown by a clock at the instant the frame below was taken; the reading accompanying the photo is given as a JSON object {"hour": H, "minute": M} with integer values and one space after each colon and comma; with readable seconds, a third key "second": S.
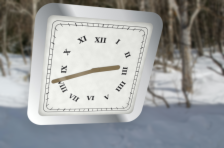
{"hour": 2, "minute": 42}
